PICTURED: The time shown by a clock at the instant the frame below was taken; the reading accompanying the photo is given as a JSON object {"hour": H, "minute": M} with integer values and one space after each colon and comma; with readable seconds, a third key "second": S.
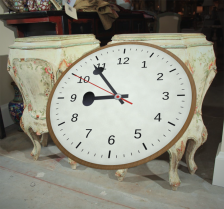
{"hour": 8, "minute": 53, "second": 50}
